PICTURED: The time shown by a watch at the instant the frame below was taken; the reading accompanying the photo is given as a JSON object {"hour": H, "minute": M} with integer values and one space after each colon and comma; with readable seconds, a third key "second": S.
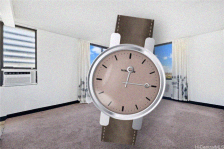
{"hour": 12, "minute": 15}
